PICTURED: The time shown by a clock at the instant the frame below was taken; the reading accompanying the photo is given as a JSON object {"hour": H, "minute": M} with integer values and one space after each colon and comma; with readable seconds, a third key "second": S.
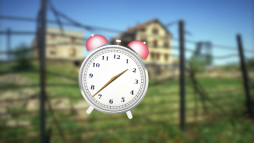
{"hour": 1, "minute": 37}
